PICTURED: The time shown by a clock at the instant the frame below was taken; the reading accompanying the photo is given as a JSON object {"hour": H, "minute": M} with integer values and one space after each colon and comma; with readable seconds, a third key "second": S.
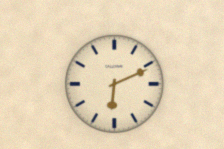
{"hour": 6, "minute": 11}
